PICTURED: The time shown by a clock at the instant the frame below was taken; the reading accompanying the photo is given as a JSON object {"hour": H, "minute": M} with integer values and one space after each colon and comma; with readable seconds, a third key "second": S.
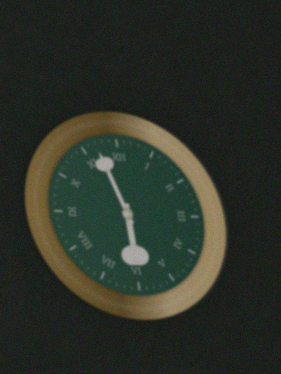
{"hour": 5, "minute": 57}
